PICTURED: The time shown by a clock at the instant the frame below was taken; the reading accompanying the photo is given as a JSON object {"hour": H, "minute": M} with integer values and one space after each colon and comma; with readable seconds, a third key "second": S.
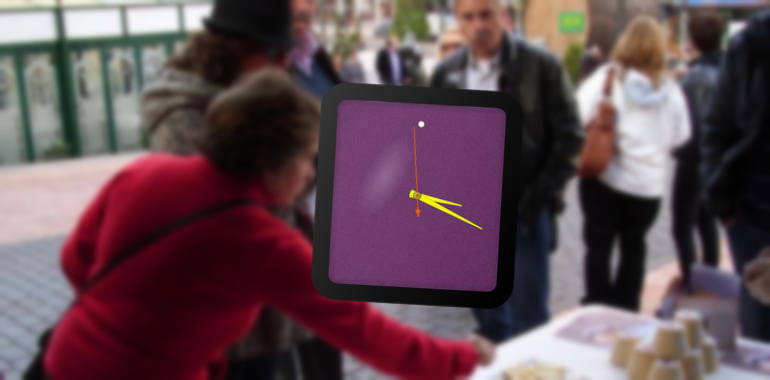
{"hour": 3, "minute": 18, "second": 59}
